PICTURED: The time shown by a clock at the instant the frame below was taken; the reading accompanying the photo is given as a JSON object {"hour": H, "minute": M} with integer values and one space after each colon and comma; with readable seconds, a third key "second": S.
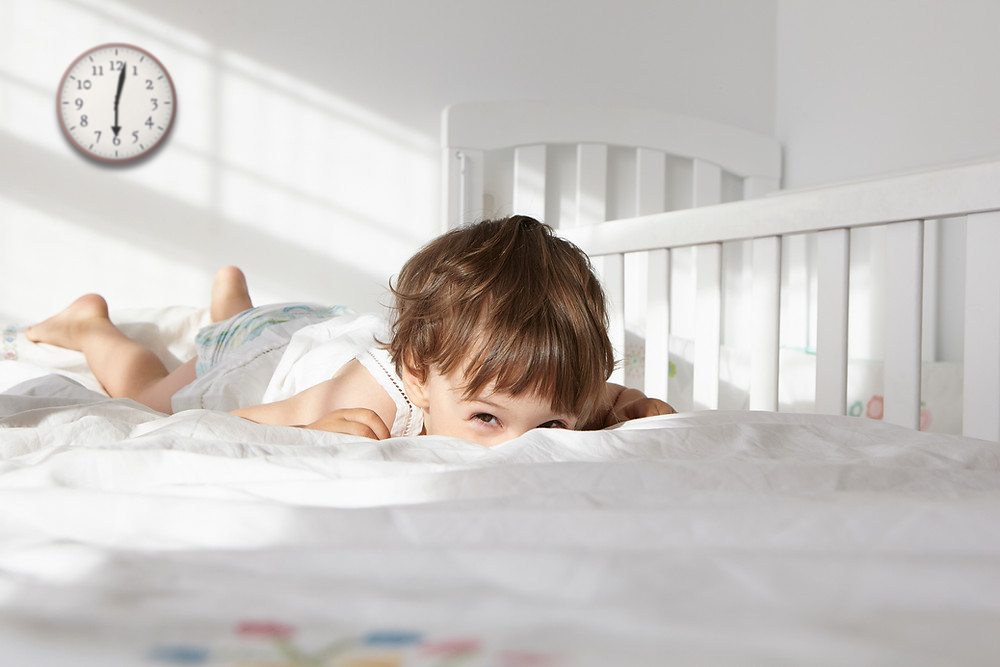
{"hour": 6, "minute": 2}
